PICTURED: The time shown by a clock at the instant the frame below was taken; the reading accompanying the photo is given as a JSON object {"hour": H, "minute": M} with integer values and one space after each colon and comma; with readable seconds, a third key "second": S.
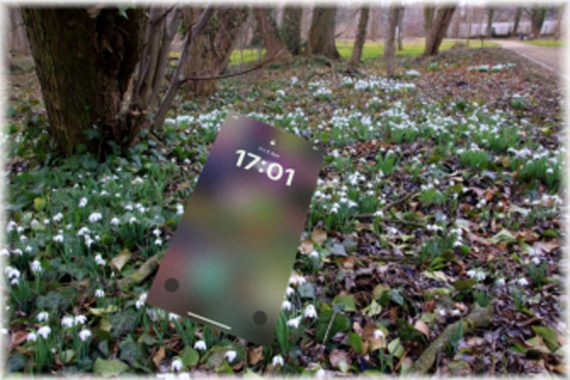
{"hour": 17, "minute": 1}
